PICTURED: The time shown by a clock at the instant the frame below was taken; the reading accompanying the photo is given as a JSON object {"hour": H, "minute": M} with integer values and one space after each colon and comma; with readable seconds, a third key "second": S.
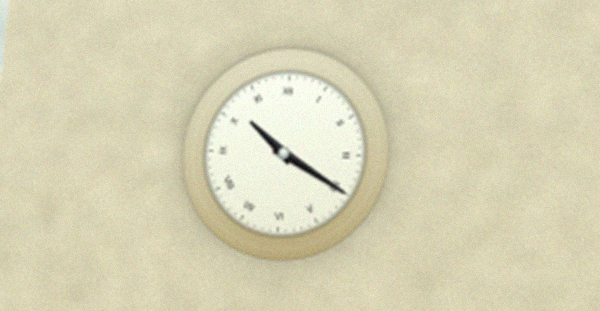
{"hour": 10, "minute": 20}
